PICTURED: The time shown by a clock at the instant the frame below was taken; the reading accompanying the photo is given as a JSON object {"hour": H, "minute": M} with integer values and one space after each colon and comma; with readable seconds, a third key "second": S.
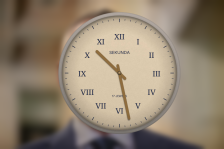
{"hour": 10, "minute": 28}
